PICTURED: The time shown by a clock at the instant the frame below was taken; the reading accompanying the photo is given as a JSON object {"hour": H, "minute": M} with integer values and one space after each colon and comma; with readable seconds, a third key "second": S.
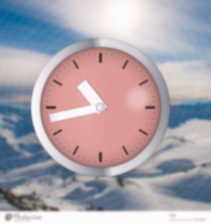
{"hour": 10, "minute": 43}
